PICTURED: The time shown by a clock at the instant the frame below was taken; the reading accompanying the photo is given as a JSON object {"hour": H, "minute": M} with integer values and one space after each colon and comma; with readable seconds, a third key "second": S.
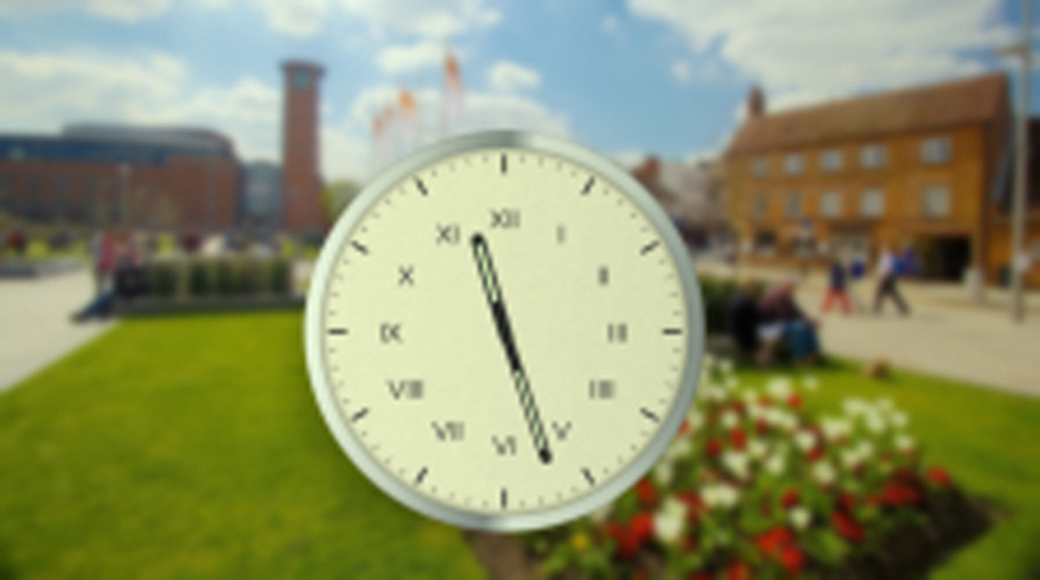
{"hour": 11, "minute": 27}
